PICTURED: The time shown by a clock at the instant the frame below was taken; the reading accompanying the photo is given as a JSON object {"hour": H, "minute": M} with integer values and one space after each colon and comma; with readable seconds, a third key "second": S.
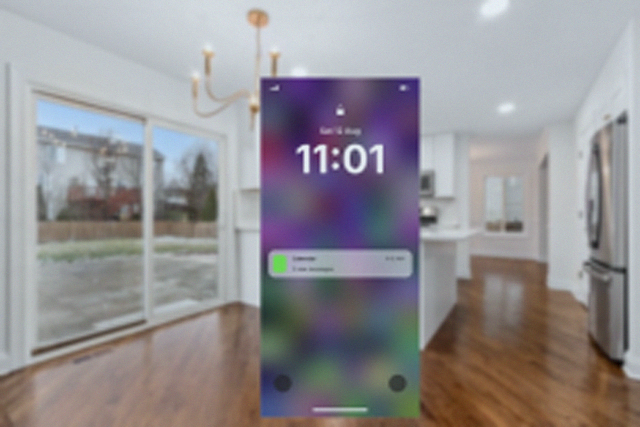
{"hour": 11, "minute": 1}
